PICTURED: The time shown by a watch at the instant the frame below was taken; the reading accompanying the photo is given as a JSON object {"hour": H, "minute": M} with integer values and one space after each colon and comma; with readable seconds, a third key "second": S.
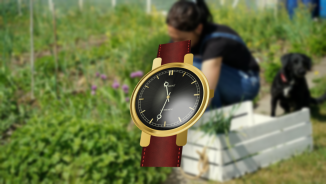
{"hour": 11, "minute": 33}
